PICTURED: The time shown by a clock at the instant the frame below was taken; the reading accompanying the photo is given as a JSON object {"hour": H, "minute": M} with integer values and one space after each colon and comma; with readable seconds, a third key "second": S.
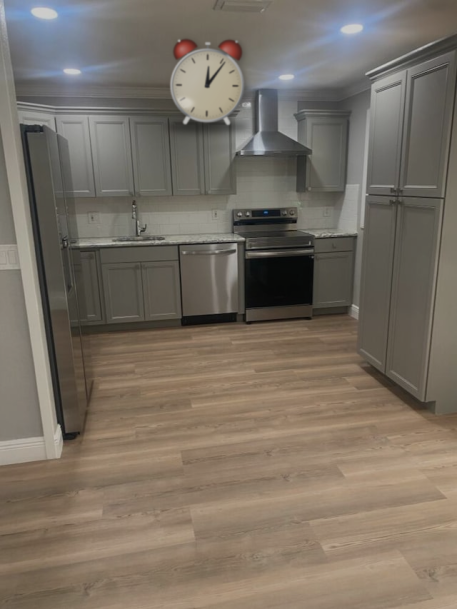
{"hour": 12, "minute": 6}
